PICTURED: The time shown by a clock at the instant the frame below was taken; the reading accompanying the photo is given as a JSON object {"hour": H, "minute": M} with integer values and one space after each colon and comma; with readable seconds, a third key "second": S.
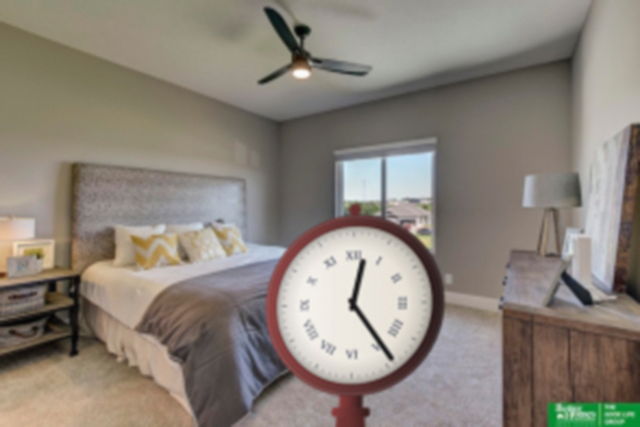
{"hour": 12, "minute": 24}
